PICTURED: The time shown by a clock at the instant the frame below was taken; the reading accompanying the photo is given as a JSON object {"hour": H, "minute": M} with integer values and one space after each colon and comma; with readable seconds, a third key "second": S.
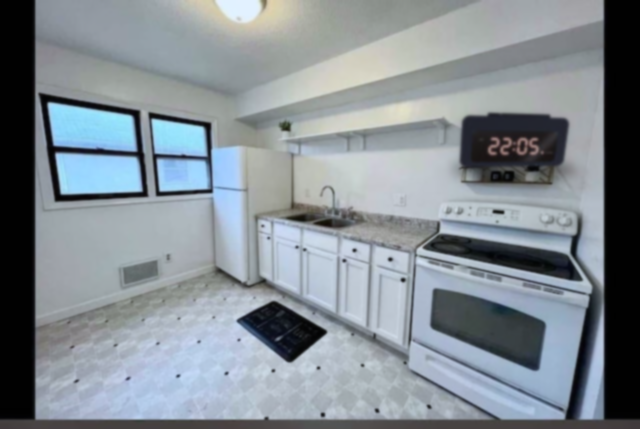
{"hour": 22, "minute": 5}
